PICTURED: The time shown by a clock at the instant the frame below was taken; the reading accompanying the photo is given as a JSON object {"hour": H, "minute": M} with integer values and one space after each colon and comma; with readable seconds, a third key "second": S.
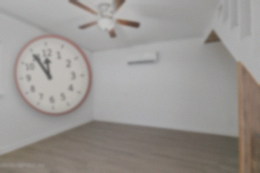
{"hour": 11, "minute": 55}
